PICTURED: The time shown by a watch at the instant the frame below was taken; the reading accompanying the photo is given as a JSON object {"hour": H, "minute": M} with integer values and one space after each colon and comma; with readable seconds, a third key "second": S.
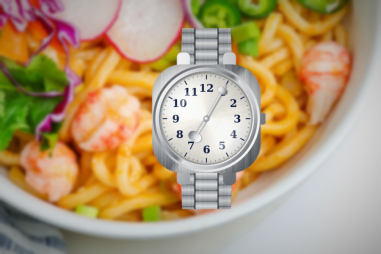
{"hour": 7, "minute": 5}
